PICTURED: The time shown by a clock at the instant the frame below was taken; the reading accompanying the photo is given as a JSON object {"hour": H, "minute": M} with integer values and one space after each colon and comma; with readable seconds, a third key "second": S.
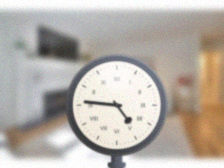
{"hour": 4, "minute": 46}
